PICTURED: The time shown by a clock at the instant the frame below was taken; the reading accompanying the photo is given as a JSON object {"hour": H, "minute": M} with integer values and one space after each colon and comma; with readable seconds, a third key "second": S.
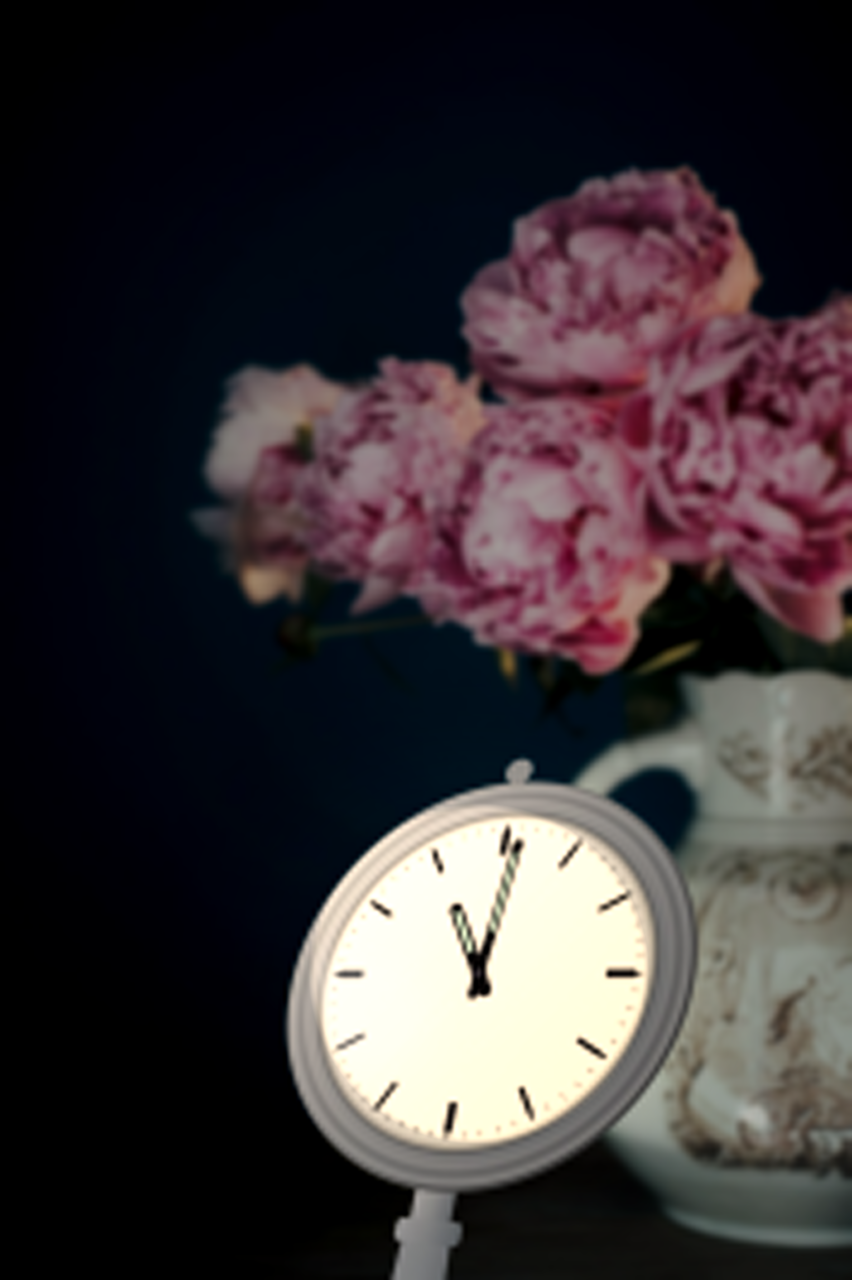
{"hour": 11, "minute": 1}
